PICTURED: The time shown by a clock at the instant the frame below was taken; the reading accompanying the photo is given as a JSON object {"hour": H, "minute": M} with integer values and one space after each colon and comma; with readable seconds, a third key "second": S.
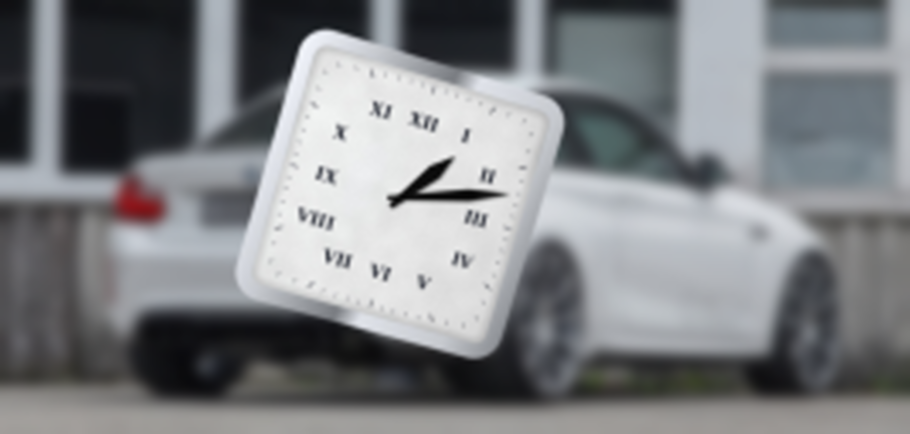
{"hour": 1, "minute": 12}
